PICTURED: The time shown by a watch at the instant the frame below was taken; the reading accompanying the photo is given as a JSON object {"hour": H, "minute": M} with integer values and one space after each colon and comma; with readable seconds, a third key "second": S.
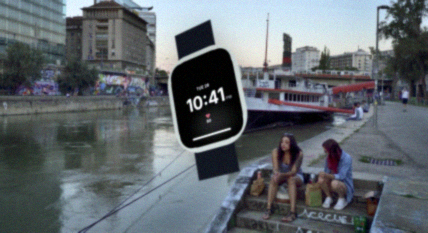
{"hour": 10, "minute": 41}
